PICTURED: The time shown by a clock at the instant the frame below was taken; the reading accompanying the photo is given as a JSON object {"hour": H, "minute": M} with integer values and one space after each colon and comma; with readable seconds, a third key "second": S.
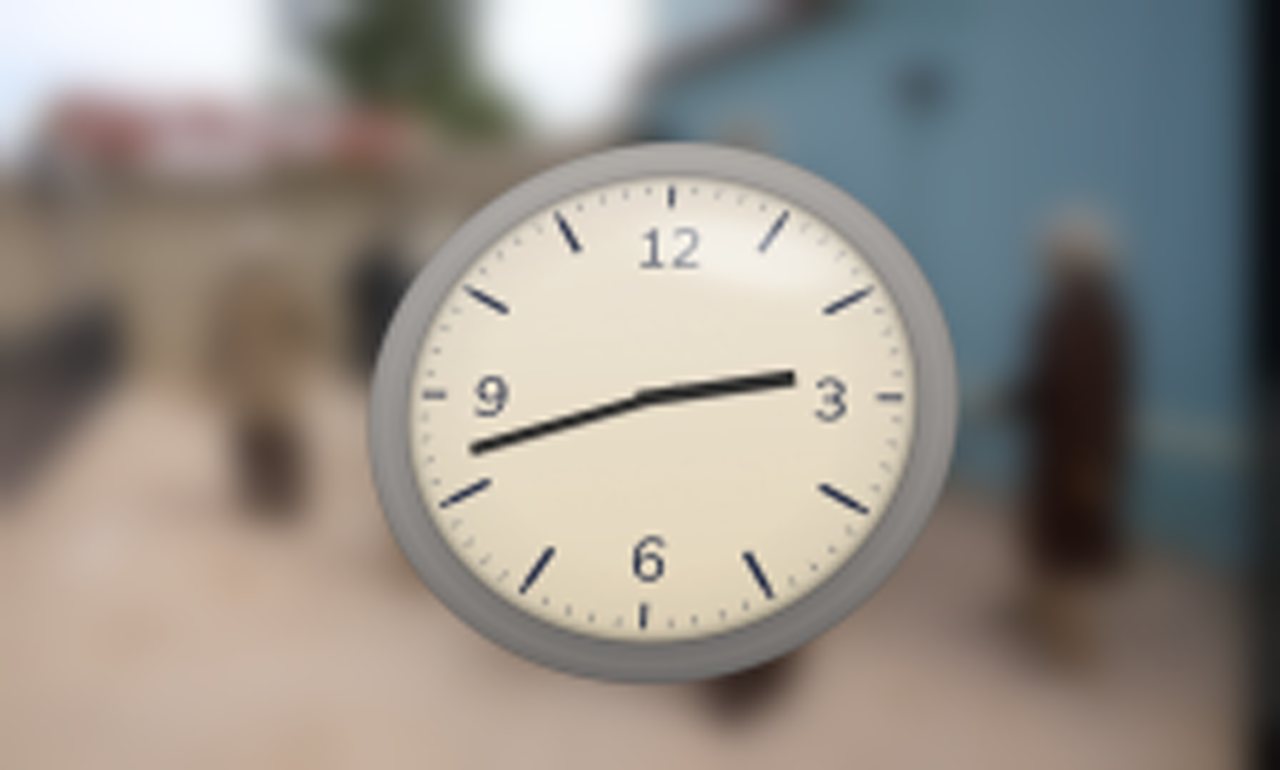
{"hour": 2, "minute": 42}
